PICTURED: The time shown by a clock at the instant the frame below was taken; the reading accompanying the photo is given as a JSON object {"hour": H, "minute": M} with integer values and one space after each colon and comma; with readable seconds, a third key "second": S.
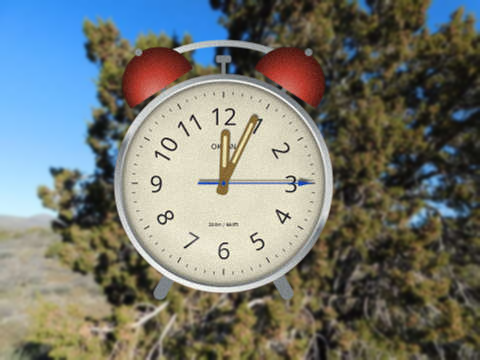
{"hour": 12, "minute": 4, "second": 15}
